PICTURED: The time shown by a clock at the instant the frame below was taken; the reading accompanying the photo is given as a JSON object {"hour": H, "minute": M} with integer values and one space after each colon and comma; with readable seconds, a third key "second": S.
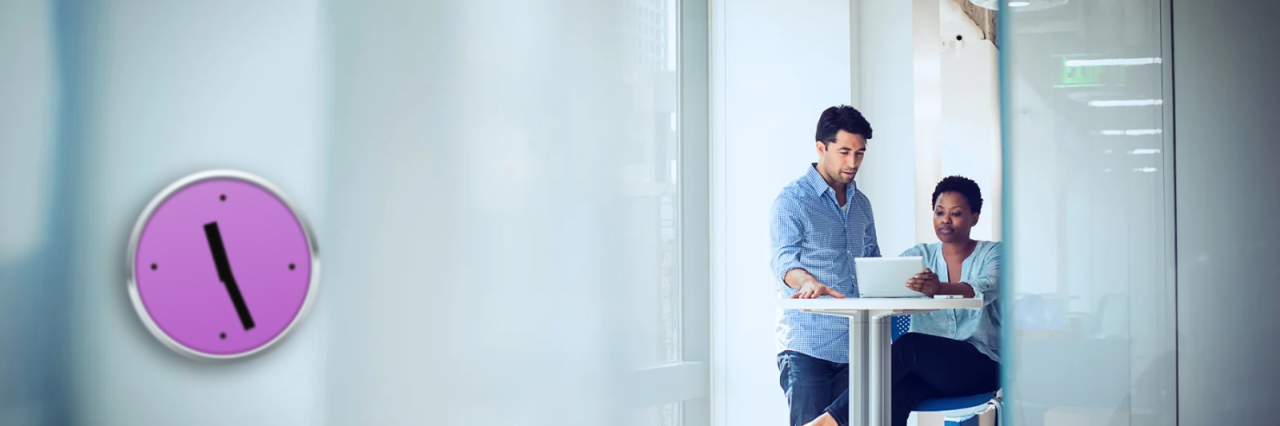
{"hour": 11, "minute": 26}
